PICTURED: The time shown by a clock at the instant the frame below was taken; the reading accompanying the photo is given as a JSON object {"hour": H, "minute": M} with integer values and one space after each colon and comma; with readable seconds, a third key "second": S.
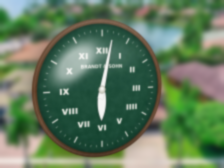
{"hour": 6, "minute": 2}
